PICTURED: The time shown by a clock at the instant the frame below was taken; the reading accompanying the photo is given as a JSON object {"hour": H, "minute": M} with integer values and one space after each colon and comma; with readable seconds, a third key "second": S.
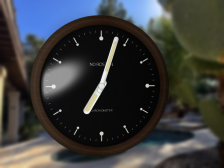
{"hour": 7, "minute": 3}
